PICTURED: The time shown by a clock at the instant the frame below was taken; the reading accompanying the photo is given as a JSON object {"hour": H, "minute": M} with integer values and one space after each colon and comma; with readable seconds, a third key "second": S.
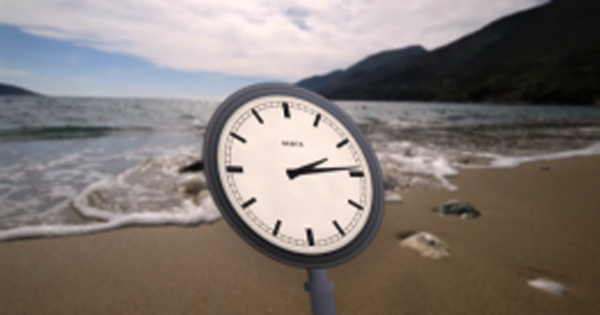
{"hour": 2, "minute": 14}
